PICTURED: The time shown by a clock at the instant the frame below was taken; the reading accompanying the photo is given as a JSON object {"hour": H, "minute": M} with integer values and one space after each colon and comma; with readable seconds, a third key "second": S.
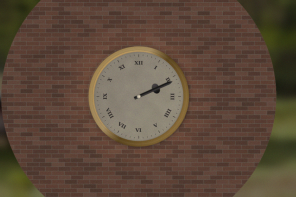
{"hour": 2, "minute": 11}
